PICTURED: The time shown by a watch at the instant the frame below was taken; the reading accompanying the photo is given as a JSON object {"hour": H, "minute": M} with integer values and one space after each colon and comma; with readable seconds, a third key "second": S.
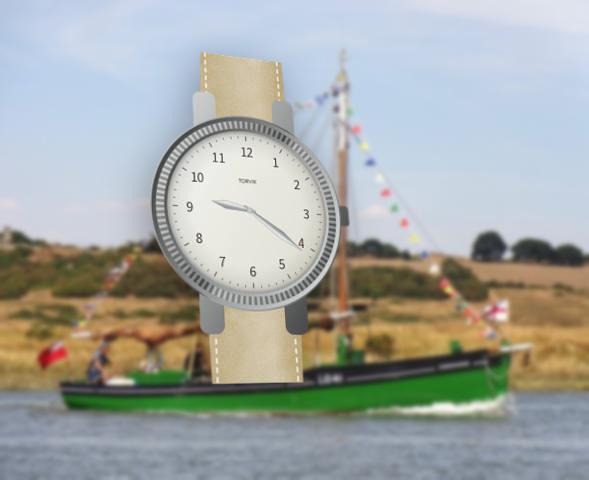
{"hour": 9, "minute": 21}
